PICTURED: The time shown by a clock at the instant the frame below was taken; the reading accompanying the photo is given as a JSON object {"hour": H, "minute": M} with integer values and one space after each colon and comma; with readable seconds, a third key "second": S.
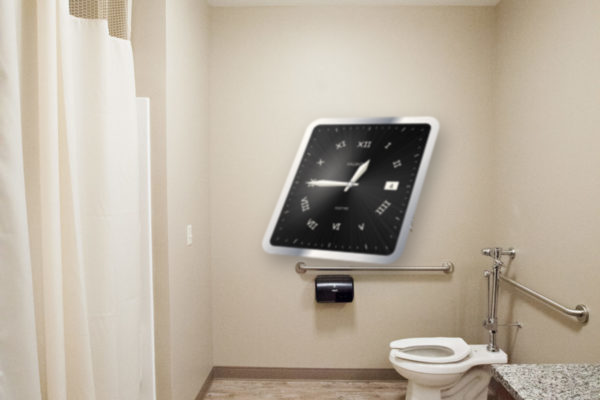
{"hour": 12, "minute": 45}
